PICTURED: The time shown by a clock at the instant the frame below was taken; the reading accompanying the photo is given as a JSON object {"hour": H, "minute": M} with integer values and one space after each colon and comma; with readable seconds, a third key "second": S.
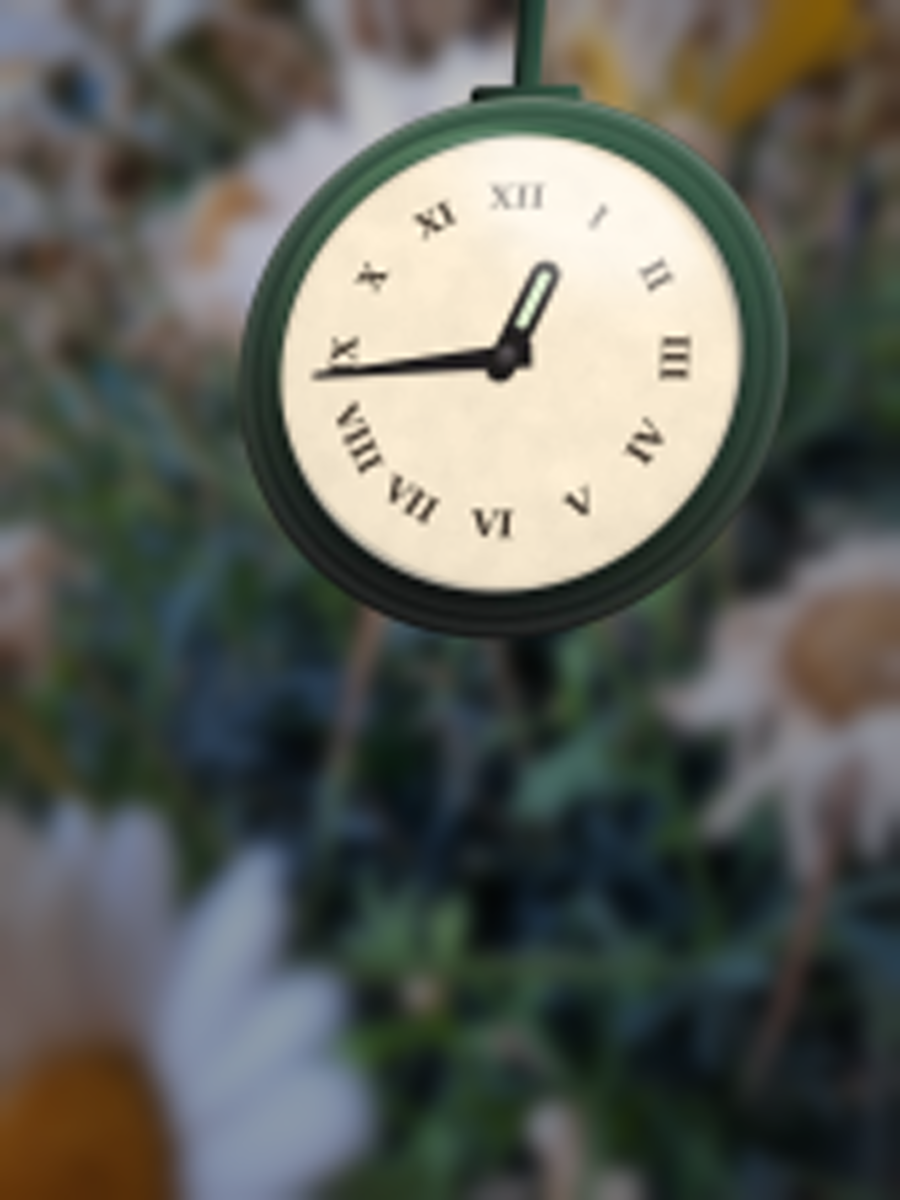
{"hour": 12, "minute": 44}
